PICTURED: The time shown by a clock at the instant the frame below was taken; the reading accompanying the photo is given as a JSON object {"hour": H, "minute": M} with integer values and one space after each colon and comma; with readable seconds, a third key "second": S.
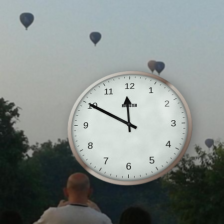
{"hour": 11, "minute": 50}
